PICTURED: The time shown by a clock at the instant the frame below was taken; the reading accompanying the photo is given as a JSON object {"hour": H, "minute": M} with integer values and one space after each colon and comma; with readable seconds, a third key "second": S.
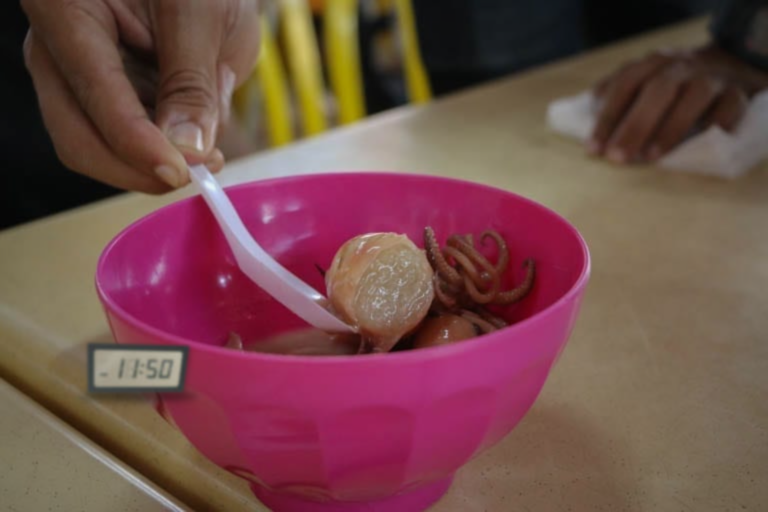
{"hour": 11, "minute": 50}
